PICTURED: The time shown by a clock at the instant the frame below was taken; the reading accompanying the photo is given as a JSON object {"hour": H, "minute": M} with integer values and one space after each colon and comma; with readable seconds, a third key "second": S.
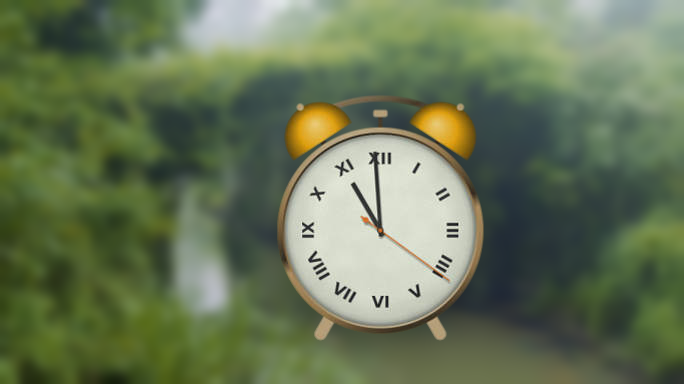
{"hour": 10, "minute": 59, "second": 21}
